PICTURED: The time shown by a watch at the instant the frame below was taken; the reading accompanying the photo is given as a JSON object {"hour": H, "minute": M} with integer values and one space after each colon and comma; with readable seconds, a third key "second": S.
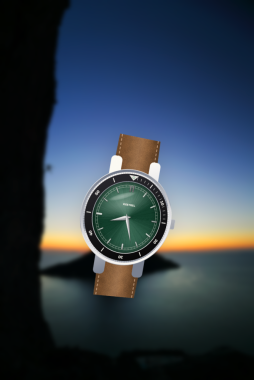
{"hour": 8, "minute": 27}
